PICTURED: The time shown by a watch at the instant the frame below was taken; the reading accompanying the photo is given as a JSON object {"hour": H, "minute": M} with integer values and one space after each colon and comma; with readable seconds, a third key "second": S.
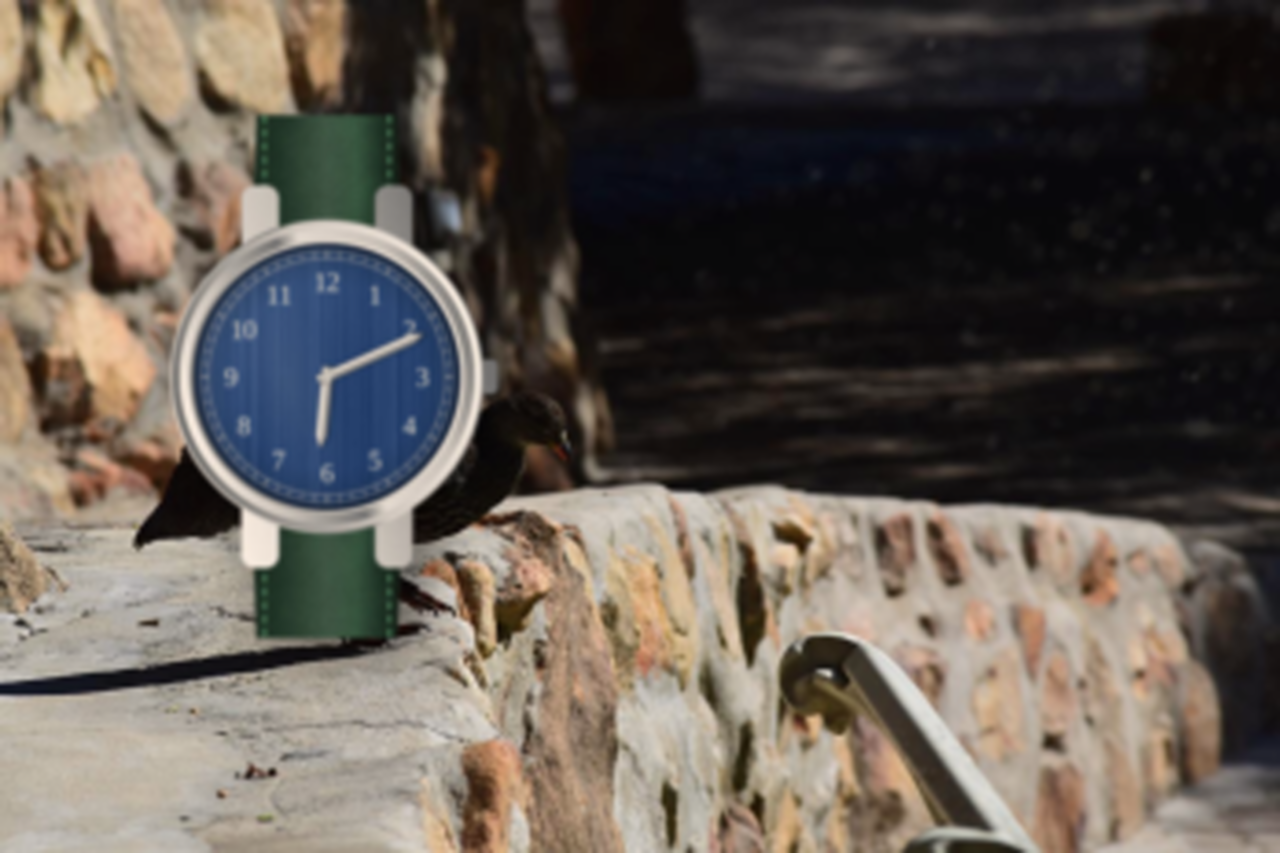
{"hour": 6, "minute": 11}
